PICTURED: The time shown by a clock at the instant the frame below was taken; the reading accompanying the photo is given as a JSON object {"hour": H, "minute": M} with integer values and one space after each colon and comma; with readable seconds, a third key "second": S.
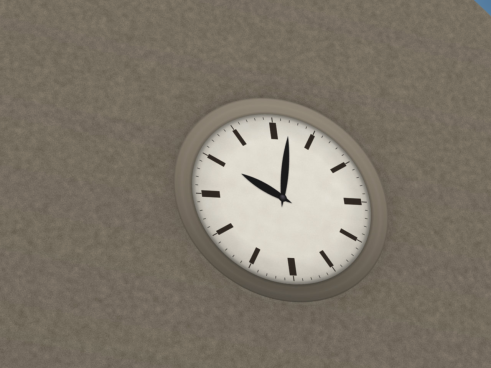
{"hour": 10, "minute": 2}
